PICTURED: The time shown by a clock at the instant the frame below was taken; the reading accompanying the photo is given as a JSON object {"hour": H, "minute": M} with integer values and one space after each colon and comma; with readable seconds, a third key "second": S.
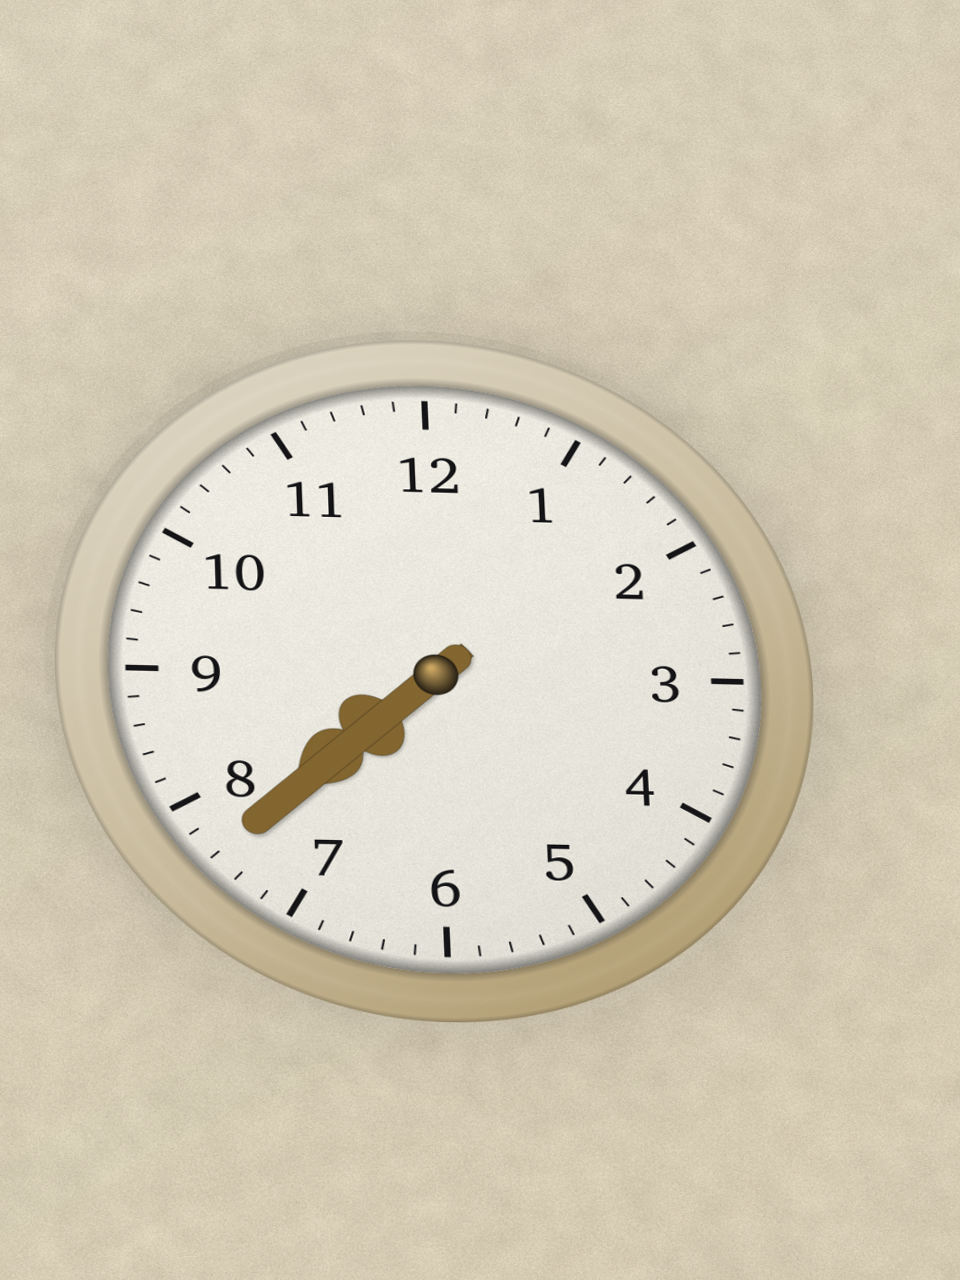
{"hour": 7, "minute": 38}
